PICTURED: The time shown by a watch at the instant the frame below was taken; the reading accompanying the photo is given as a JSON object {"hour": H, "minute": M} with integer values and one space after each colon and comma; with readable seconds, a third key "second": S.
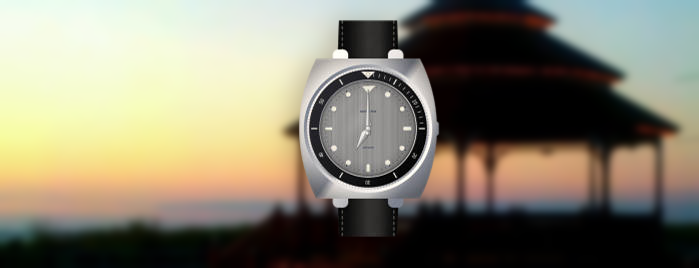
{"hour": 7, "minute": 0}
